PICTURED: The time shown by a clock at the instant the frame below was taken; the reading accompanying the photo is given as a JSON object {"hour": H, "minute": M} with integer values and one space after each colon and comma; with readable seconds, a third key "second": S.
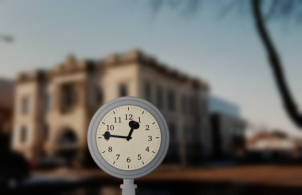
{"hour": 12, "minute": 46}
